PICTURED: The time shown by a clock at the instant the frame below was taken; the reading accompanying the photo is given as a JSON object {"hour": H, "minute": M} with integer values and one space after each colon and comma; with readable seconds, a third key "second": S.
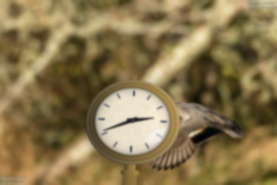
{"hour": 2, "minute": 41}
